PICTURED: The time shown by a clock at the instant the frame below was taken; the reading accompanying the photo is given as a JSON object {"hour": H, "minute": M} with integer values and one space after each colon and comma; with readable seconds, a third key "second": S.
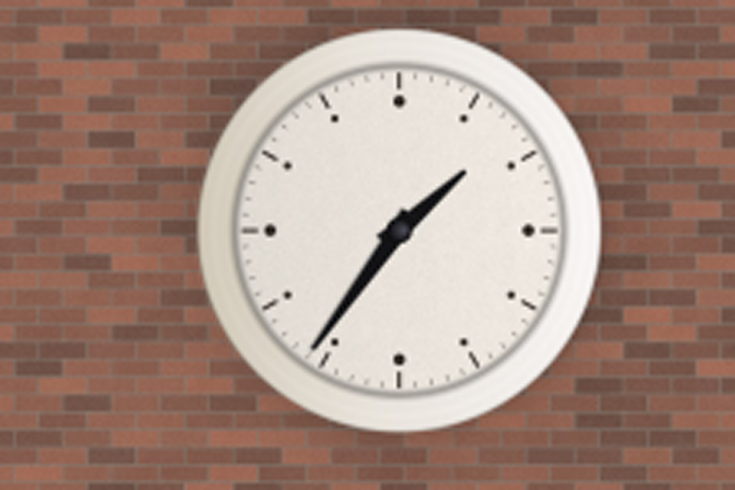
{"hour": 1, "minute": 36}
